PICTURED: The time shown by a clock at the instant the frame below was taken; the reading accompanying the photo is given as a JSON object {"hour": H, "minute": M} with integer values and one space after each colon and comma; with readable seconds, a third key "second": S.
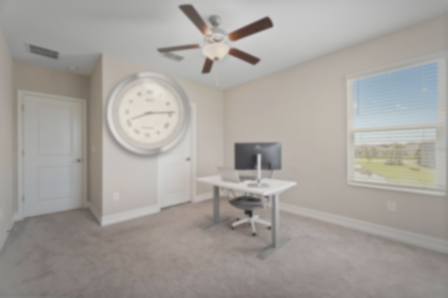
{"hour": 8, "minute": 14}
